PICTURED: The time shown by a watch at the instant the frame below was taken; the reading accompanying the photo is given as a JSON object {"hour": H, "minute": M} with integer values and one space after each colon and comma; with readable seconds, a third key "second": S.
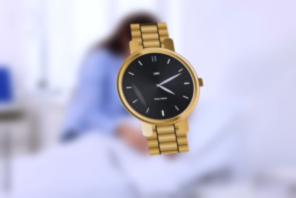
{"hour": 4, "minute": 11}
